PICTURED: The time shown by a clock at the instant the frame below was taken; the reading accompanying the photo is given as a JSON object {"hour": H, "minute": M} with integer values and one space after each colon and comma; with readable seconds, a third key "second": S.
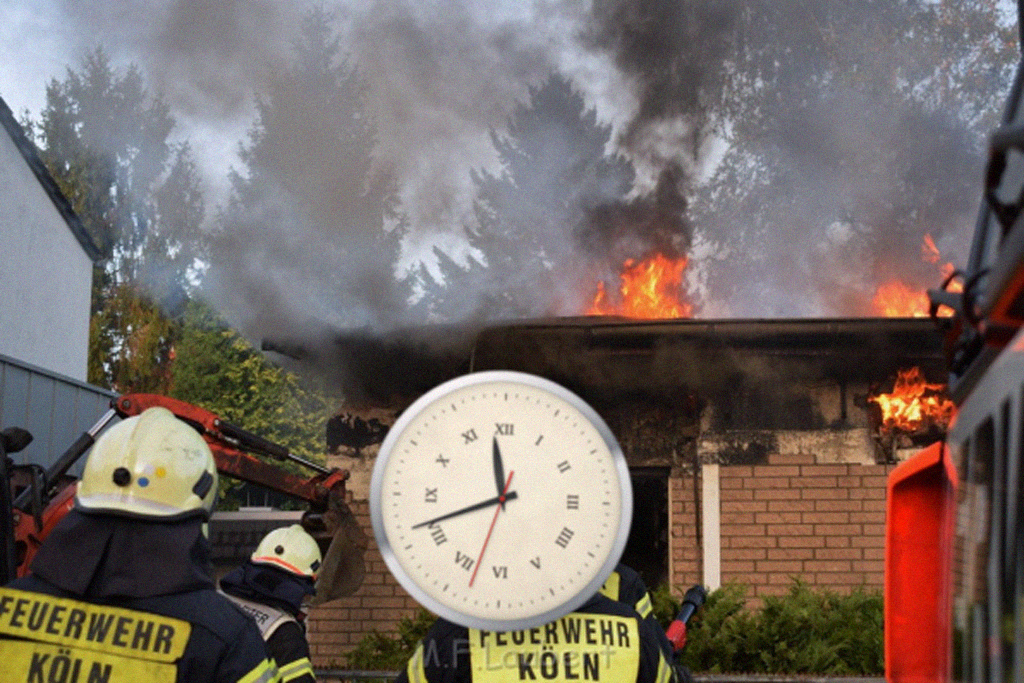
{"hour": 11, "minute": 41, "second": 33}
